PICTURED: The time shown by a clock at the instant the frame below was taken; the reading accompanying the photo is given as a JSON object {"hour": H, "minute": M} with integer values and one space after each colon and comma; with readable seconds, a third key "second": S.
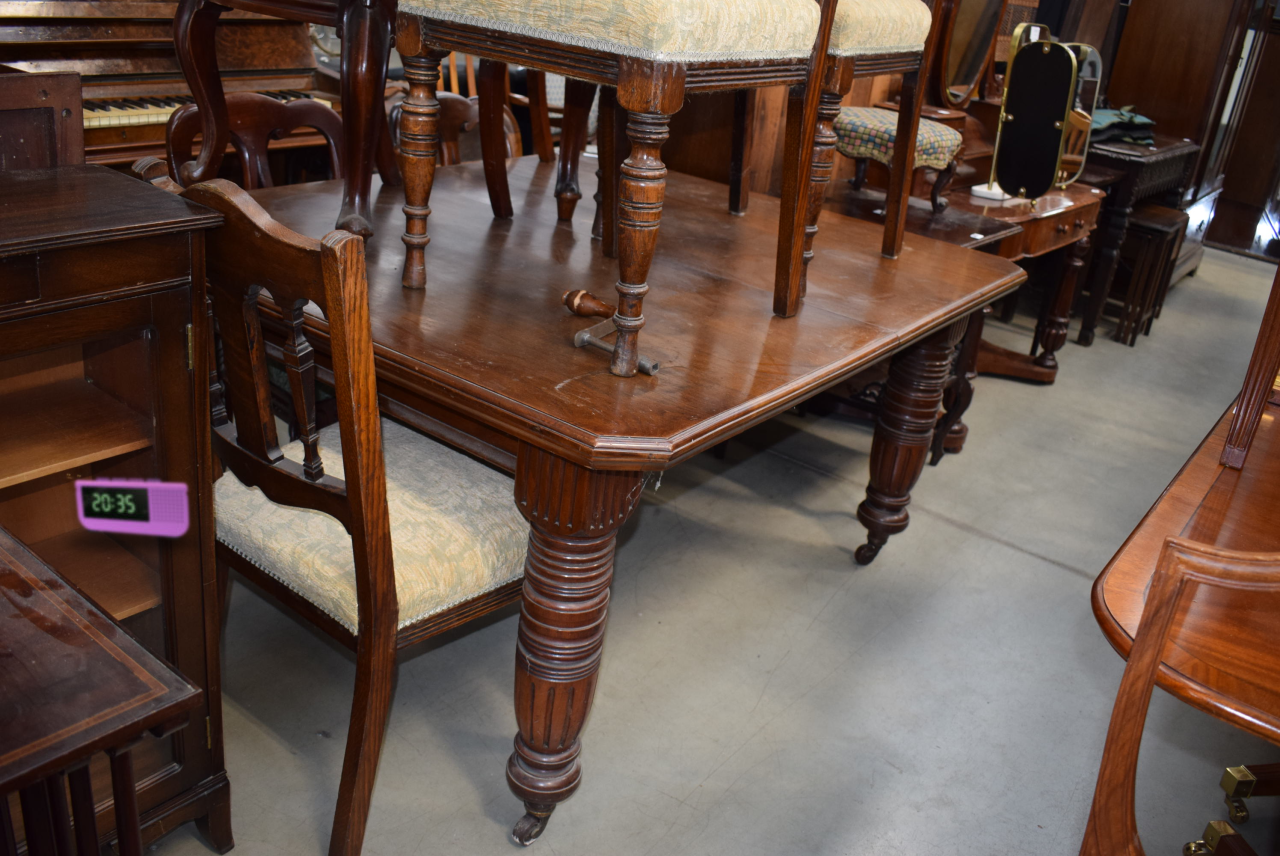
{"hour": 20, "minute": 35}
